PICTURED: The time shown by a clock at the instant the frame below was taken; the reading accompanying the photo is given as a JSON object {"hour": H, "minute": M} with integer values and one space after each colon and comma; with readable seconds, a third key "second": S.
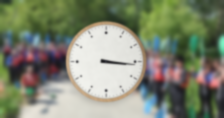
{"hour": 3, "minute": 16}
